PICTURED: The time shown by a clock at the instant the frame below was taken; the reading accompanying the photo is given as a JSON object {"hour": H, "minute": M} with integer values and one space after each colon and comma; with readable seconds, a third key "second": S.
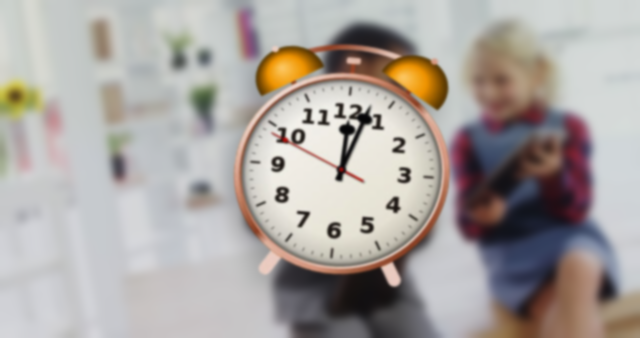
{"hour": 12, "minute": 2, "second": 49}
